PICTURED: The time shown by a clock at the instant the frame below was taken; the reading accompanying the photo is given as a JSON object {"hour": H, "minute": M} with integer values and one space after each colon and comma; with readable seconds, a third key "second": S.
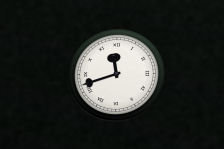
{"hour": 11, "minute": 42}
